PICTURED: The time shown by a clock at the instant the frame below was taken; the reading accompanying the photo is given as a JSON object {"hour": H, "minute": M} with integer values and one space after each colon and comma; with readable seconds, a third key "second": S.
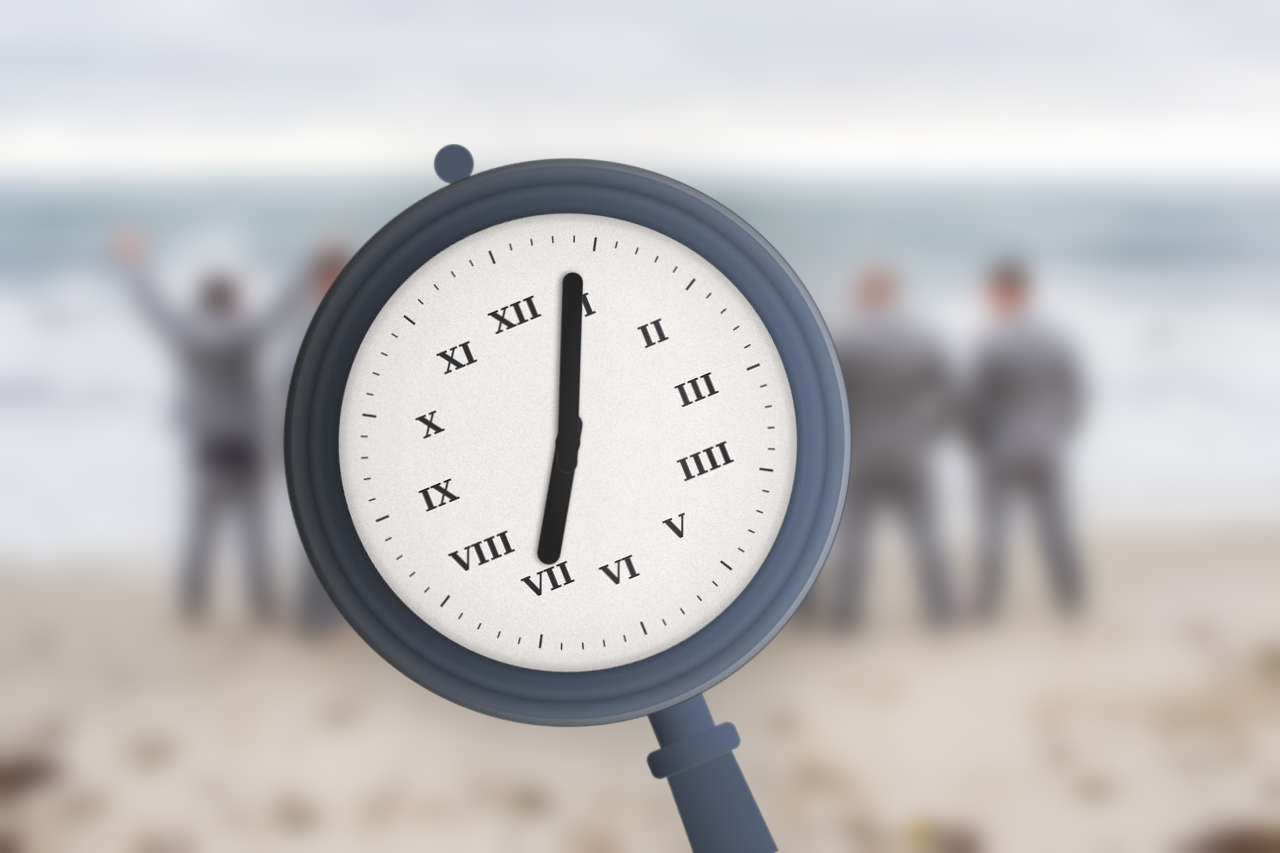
{"hour": 7, "minute": 4}
